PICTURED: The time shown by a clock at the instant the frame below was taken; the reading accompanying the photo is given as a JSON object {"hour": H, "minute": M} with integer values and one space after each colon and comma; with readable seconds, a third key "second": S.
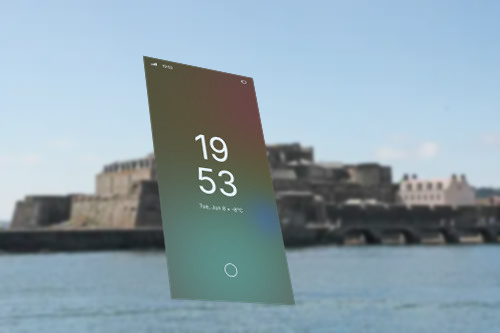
{"hour": 19, "minute": 53}
